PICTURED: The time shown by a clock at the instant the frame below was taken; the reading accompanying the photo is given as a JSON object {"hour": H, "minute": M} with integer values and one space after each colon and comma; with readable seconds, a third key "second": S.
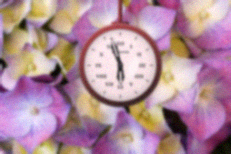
{"hour": 5, "minute": 57}
